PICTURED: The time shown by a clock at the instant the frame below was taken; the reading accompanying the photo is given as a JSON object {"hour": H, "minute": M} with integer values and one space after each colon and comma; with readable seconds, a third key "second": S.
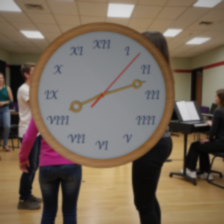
{"hour": 8, "minute": 12, "second": 7}
